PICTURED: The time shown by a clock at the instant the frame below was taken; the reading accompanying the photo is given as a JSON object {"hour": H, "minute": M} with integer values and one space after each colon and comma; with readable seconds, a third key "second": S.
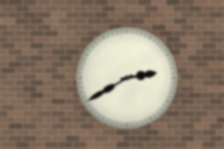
{"hour": 2, "minute": 40}
